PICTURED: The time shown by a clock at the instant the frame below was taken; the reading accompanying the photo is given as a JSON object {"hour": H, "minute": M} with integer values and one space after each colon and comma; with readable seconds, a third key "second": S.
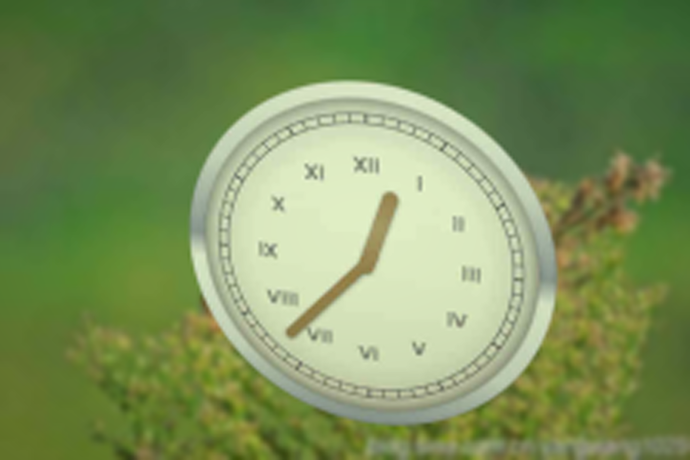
{"hour": 12, "minute": 37}
